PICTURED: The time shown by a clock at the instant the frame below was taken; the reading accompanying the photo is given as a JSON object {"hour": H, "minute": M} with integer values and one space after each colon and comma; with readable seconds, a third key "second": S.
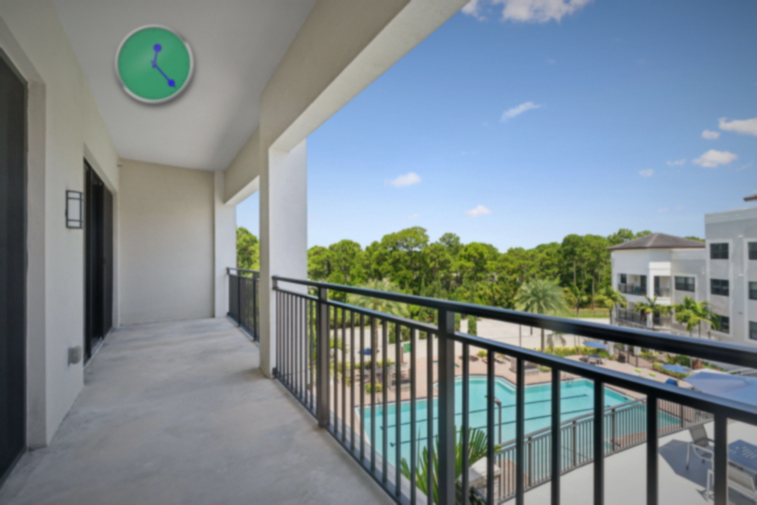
{"hour": 12, "minute": 23}
